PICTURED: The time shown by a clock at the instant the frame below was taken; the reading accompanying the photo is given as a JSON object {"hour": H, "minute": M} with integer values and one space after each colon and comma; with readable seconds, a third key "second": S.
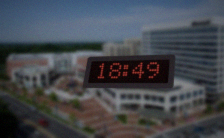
{"hour": 18, "minute": 49}
